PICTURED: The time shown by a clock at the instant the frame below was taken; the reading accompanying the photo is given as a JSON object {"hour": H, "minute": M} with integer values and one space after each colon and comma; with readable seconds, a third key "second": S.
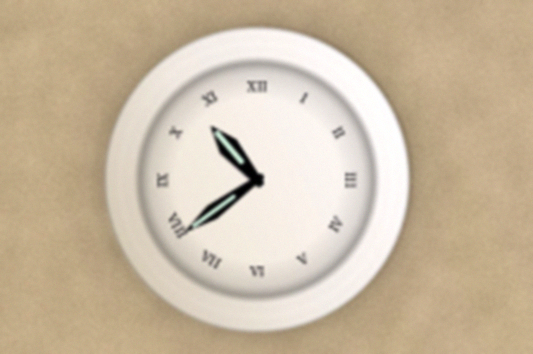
{"hour": 10, "minute": 39}
